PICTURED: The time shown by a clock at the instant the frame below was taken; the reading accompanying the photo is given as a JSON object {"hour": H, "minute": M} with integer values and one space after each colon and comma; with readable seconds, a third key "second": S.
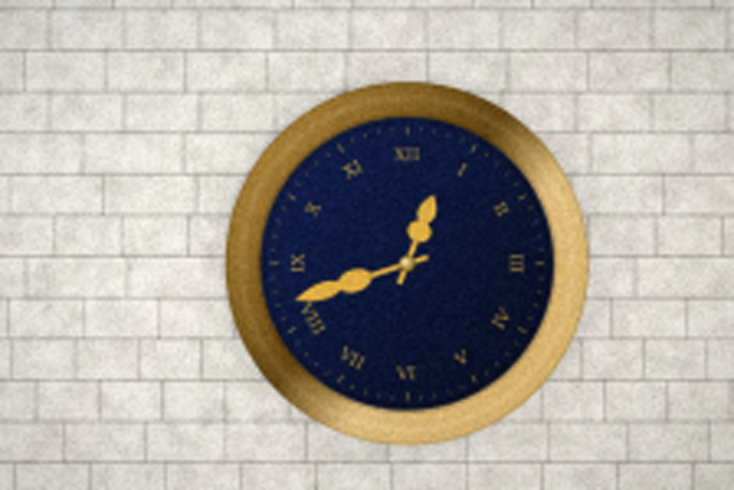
{"hour": 12, "minute": 42}
